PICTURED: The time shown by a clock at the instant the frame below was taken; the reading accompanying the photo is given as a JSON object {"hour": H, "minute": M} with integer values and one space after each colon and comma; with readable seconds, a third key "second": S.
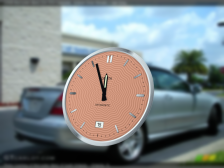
{"hour": 11, "minute": 56}
